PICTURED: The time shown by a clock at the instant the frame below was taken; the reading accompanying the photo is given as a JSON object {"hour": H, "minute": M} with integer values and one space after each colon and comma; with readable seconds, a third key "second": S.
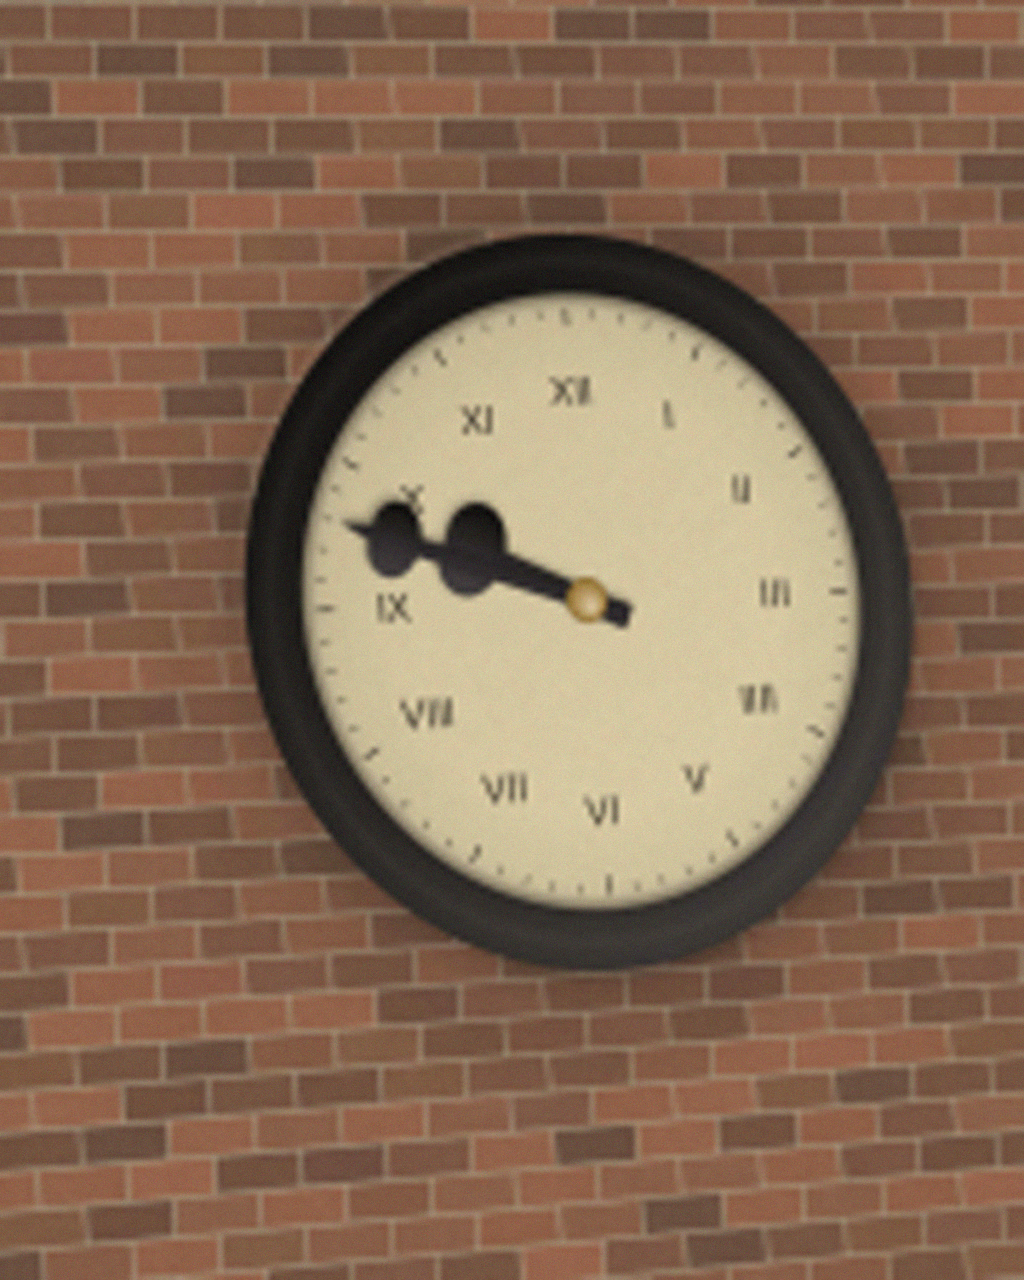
{"hour": 9, "minute": 48}
